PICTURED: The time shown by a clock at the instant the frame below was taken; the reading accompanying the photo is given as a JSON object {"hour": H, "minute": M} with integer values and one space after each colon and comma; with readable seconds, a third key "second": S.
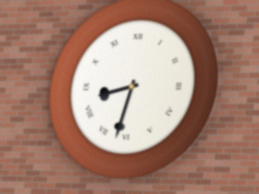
{"hour": 8, "minute": 32}
